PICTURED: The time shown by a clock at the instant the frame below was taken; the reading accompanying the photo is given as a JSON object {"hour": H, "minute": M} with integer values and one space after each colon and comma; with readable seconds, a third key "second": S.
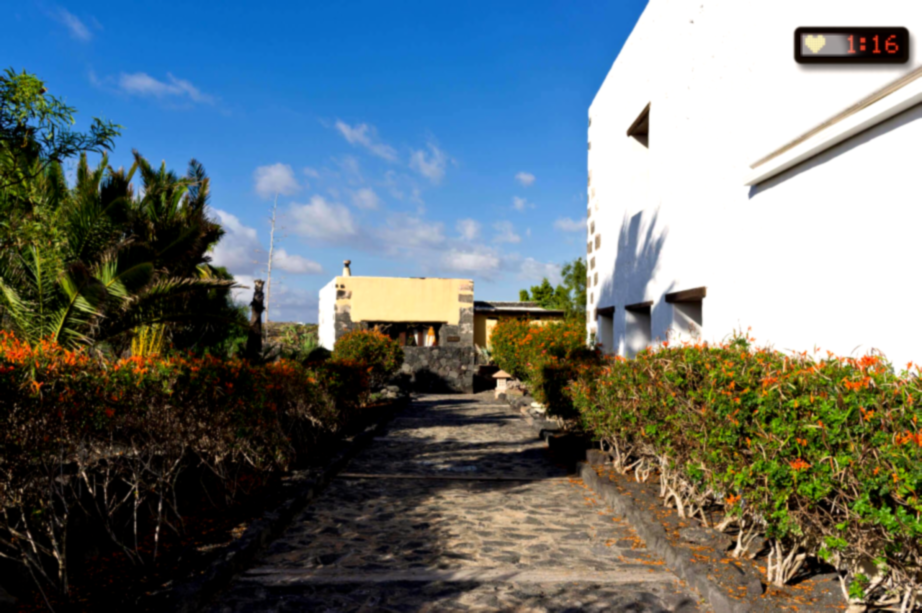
{"hour": 1, "minute": 16}
